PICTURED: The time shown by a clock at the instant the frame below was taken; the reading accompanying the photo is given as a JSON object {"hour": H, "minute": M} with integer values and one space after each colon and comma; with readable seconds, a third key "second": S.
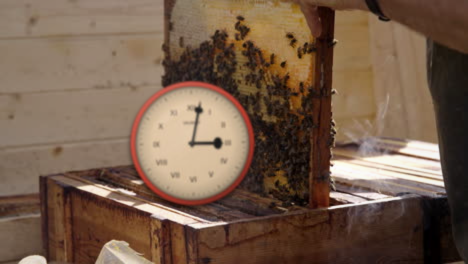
{"hour": 3, "minute": 2}
